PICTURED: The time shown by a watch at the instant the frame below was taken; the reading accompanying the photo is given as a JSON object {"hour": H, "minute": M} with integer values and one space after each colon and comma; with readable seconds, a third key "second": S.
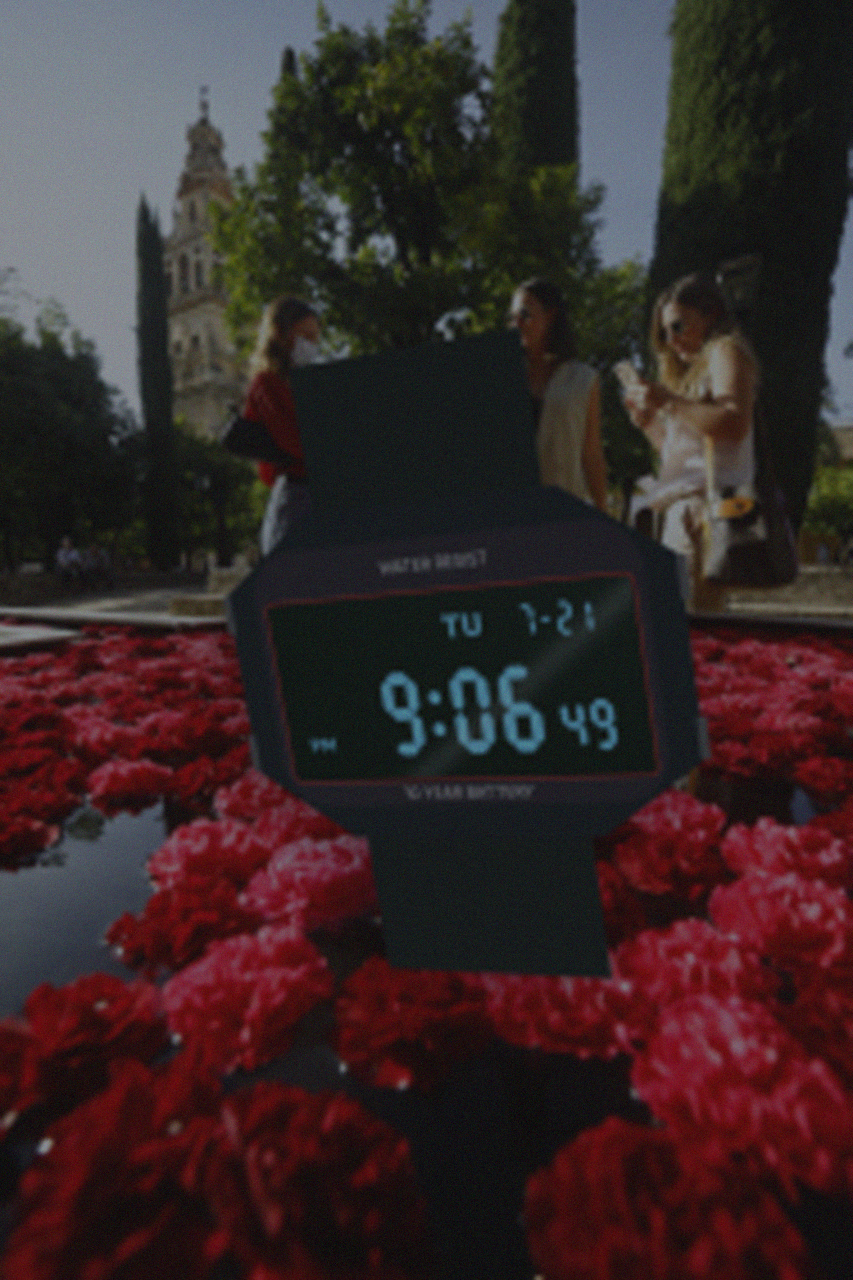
{"hour": 9, "minute": 6, "second": 49}
